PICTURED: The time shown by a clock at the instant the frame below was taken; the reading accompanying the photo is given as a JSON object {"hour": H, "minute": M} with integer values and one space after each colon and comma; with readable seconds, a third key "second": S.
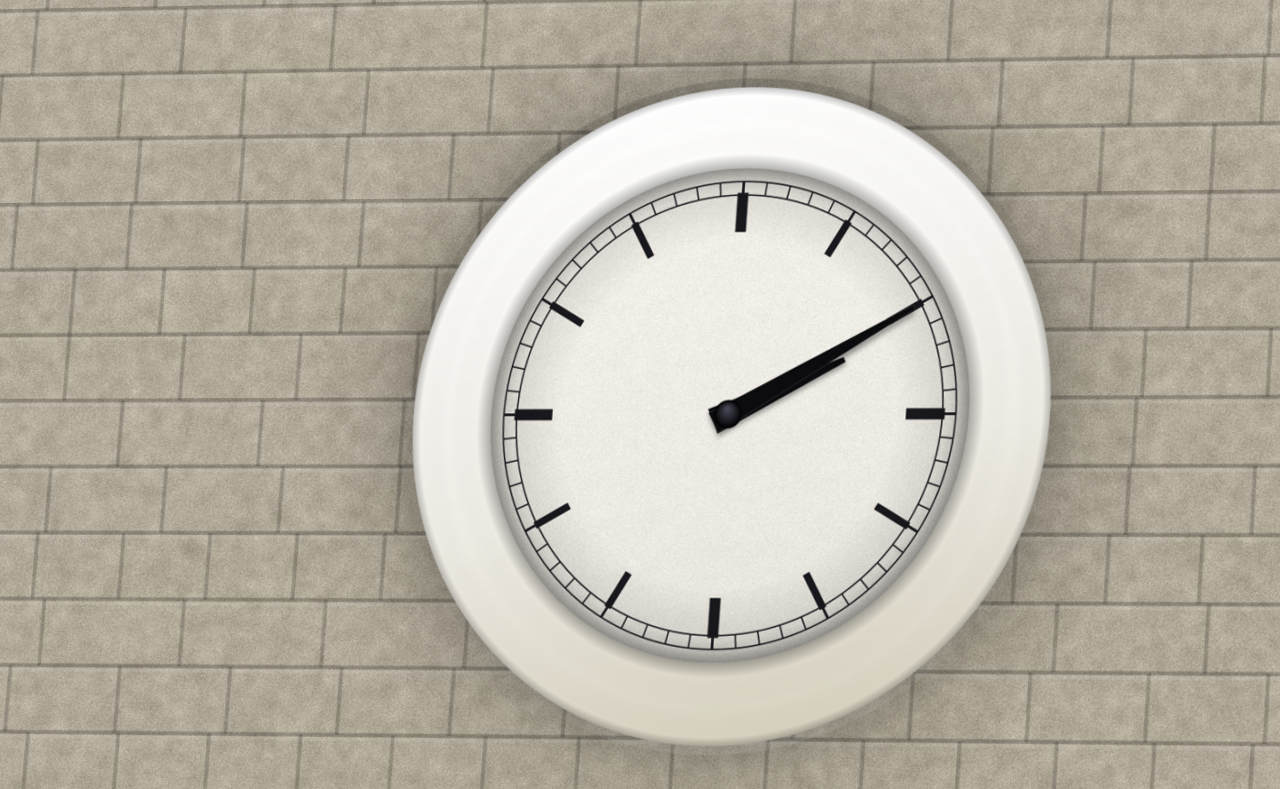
{"hour": 2, "minute": 10}
